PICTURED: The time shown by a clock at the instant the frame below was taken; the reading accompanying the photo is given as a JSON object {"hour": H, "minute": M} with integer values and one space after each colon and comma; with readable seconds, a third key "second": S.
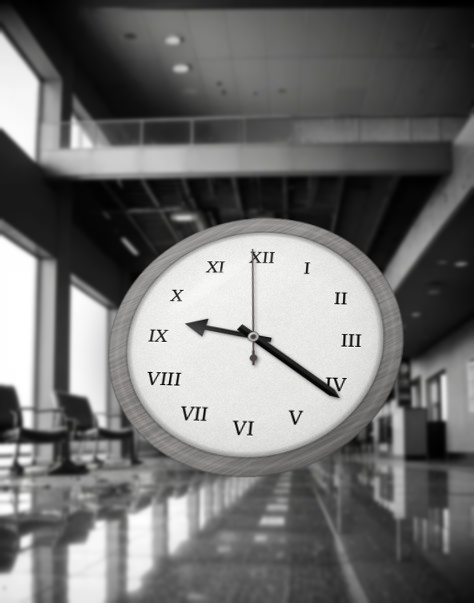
{"hour": 9, "minute": 20, "second": 59}
